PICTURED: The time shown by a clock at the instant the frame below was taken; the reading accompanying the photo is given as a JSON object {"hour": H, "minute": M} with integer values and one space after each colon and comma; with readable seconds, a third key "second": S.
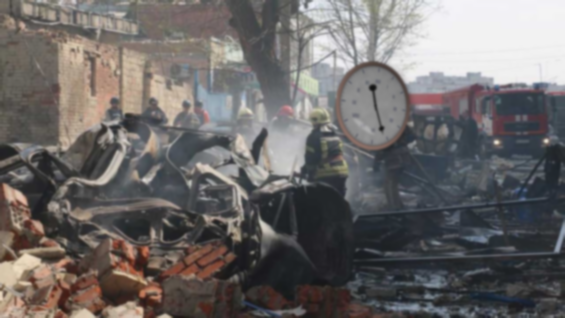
{"hour": 11, "minute": 26}
